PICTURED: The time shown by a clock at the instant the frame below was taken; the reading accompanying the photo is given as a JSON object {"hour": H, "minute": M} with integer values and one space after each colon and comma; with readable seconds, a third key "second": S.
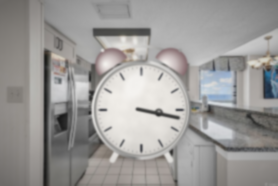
{"hour": 3, "minute": 17}
